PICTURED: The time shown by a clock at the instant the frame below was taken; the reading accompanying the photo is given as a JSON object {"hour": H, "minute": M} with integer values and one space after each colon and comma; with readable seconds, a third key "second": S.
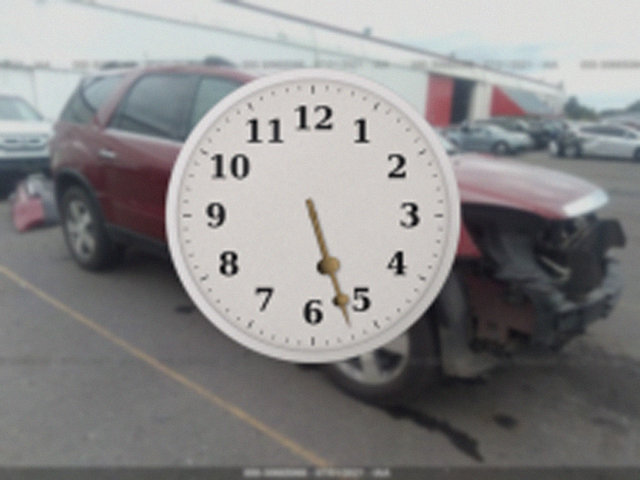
{"hour": 5, "minute": 27}
